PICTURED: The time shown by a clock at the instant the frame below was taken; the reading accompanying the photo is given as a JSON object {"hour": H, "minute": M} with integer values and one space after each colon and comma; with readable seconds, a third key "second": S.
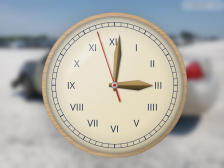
{"hour": 3, "minute": 0, "second": 57}
